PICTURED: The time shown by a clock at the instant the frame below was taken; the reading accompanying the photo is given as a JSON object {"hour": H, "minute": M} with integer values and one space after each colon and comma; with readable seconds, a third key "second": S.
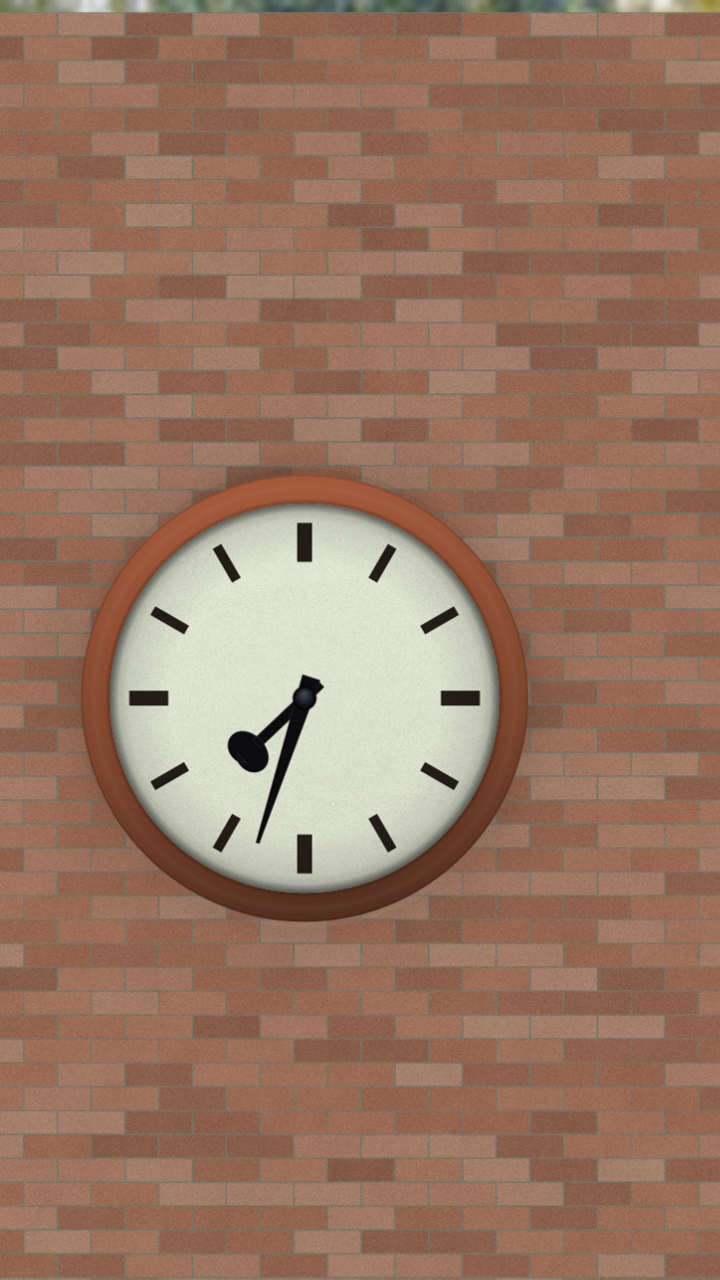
{"hour": 7, "minute": 33}
